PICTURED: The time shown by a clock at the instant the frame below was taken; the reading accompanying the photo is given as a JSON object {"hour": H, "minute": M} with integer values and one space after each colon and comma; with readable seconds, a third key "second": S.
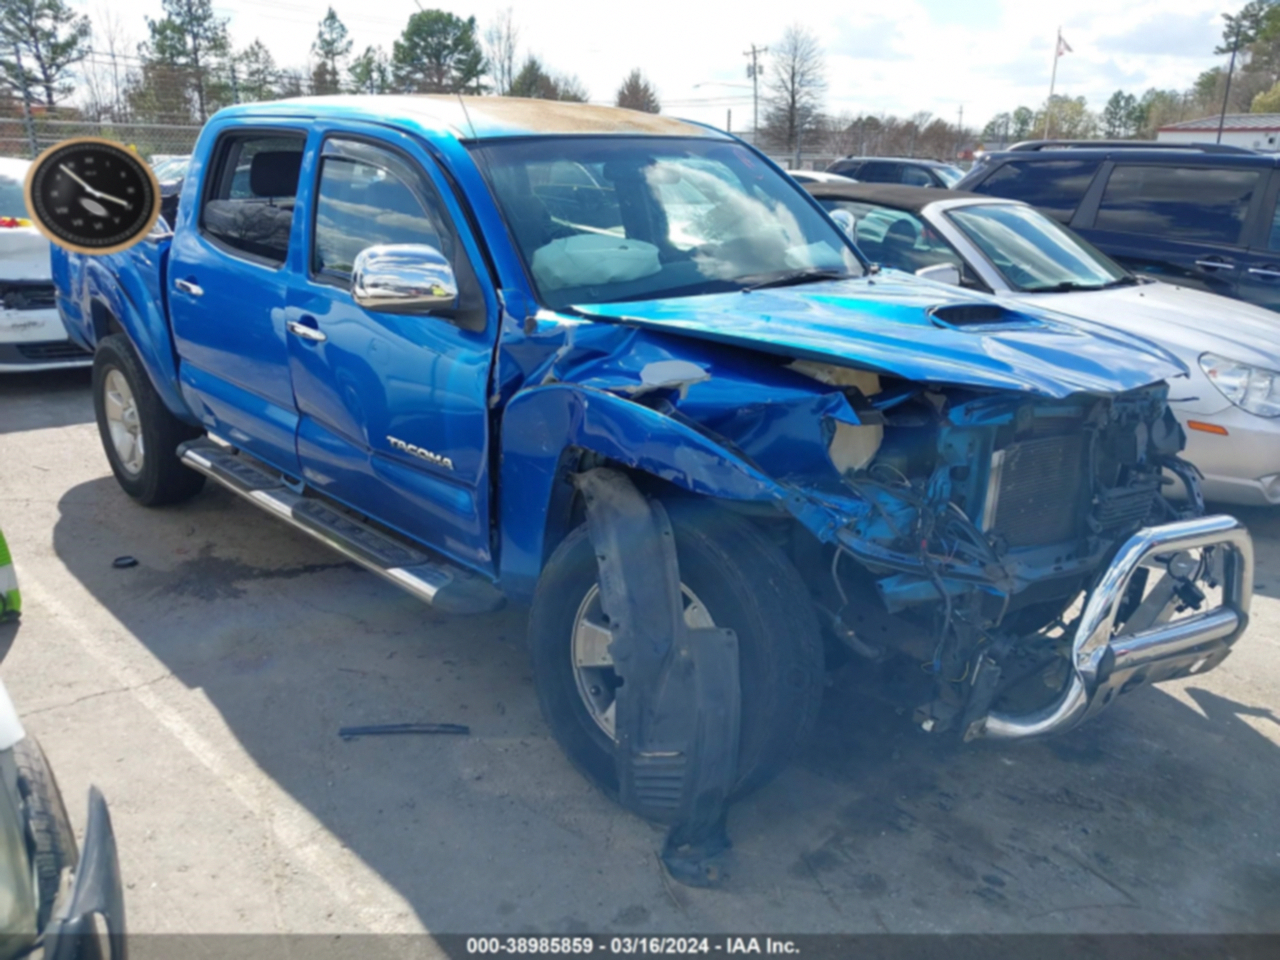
{"hour": 3, "minute": 53}
